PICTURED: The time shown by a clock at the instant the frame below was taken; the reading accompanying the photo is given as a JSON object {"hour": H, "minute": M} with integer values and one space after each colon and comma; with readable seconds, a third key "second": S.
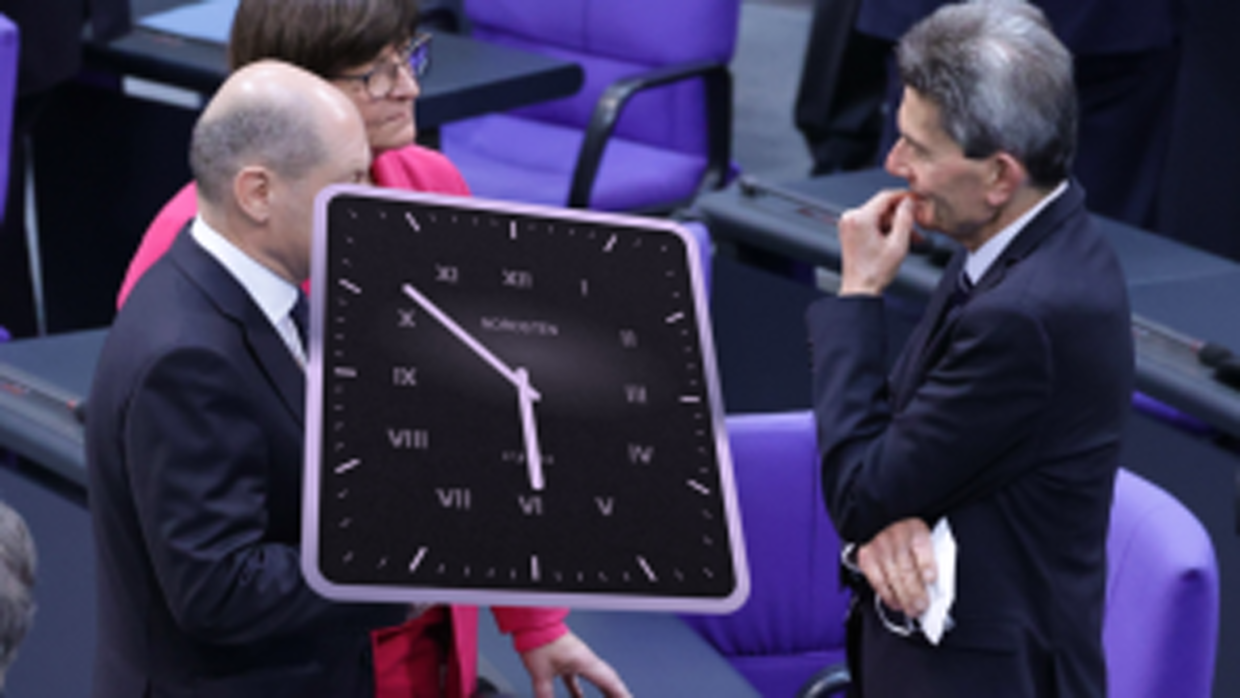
{"hour": 5, "minute": 52}
